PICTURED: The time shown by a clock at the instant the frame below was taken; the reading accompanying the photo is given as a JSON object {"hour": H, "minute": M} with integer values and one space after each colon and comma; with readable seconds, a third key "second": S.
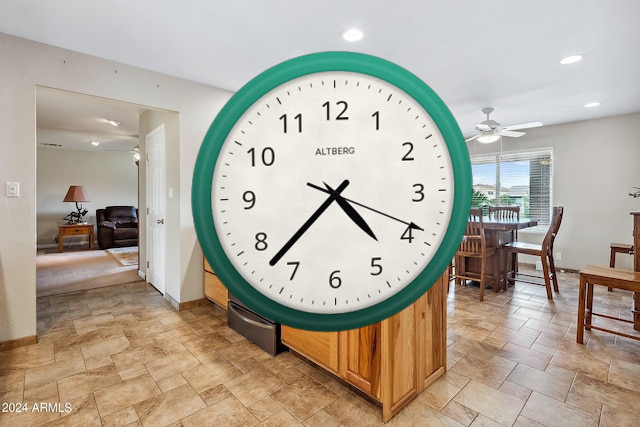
{"hour": 4, "minute": 37, "second": 19}
